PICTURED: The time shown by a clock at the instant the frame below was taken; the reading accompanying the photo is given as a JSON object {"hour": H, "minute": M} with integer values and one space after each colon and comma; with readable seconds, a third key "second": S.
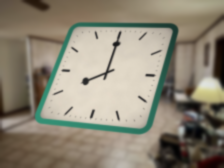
{"hour": 8, "minute": 0}
